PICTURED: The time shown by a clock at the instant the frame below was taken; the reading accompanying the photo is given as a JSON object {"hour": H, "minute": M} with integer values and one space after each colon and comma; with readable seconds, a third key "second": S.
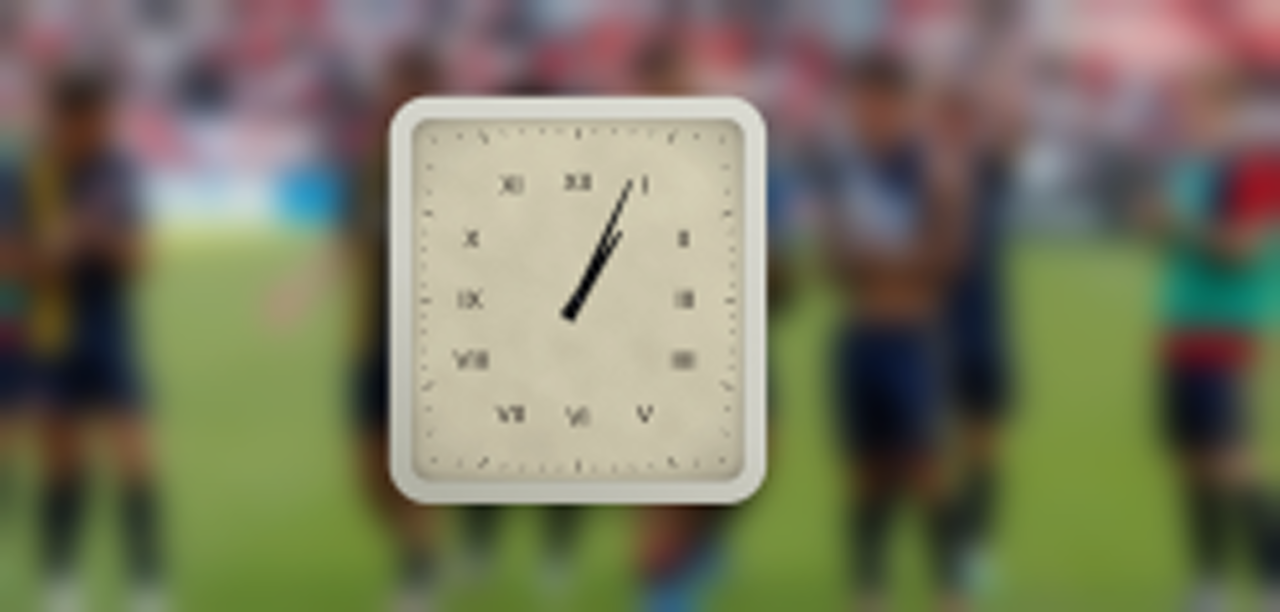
{"hour": 1, "minute": 4}
